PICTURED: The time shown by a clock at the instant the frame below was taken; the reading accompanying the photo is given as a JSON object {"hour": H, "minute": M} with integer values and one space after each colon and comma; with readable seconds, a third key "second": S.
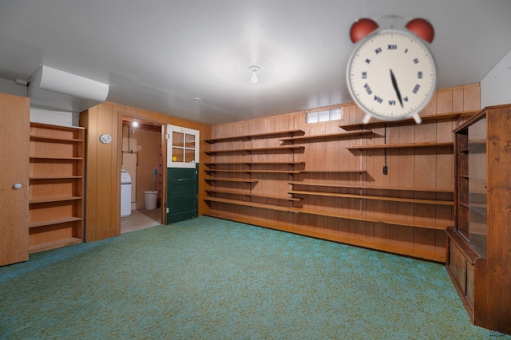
{"hour": 5, "minute": 27}
